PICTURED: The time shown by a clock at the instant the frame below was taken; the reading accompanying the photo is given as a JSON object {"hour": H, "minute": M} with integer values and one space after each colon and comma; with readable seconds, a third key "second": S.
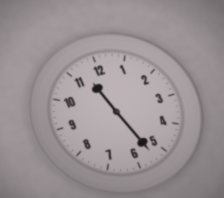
{"hour": 11, "minute": 27}
